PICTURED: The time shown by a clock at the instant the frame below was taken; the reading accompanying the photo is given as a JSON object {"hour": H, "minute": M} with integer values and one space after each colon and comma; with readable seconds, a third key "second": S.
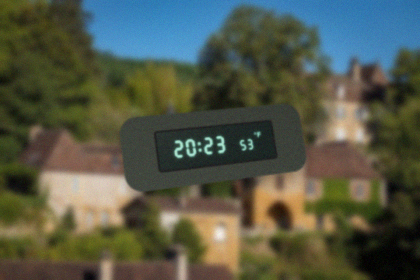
{"hour": 20, "minute": 23}
